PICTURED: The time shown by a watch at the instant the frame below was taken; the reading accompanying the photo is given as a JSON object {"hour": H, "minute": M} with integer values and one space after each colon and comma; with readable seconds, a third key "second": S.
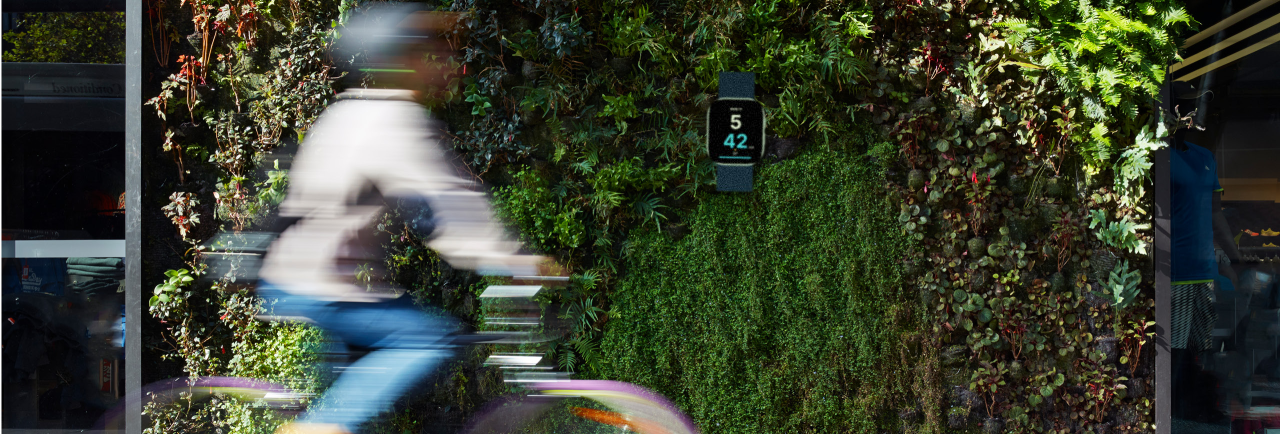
{"hour": 5, "minute": 42}
